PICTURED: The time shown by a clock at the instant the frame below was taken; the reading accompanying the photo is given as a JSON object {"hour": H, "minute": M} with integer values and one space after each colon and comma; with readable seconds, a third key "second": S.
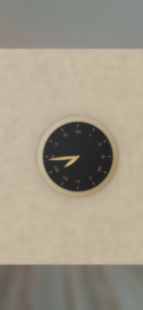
{"hour": 7, "minute": 44}
